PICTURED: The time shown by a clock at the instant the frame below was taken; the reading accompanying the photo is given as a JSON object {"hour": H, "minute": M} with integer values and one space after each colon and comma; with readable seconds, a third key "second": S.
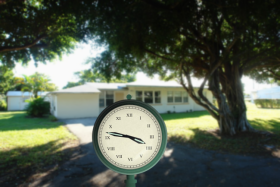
{"hour": 3, "minute": 47}
